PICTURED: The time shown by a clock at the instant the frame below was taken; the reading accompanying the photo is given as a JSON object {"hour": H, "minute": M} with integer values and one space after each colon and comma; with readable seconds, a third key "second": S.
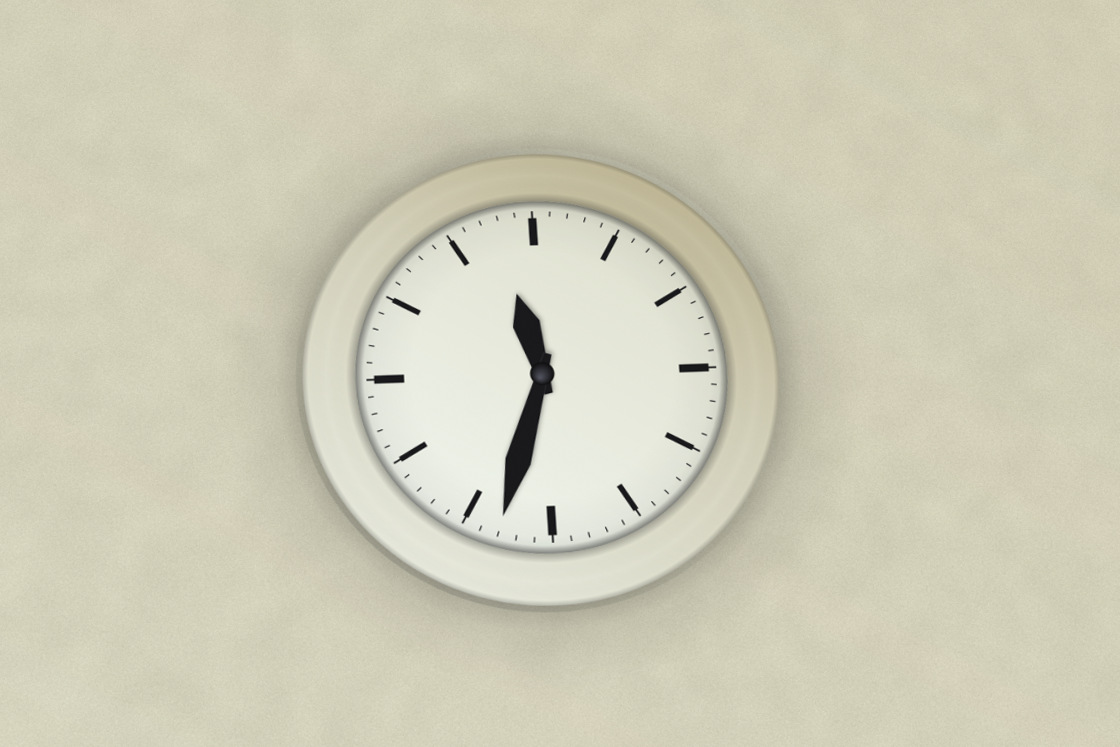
{"hour": 11, "minute": 33}
